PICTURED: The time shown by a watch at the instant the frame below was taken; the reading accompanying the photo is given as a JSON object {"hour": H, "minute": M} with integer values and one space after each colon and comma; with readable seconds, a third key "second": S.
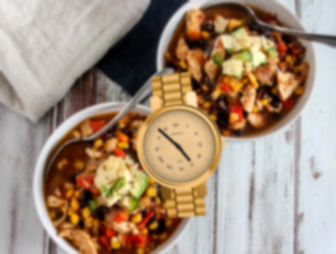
{"hour": 4, "minute": 53}
